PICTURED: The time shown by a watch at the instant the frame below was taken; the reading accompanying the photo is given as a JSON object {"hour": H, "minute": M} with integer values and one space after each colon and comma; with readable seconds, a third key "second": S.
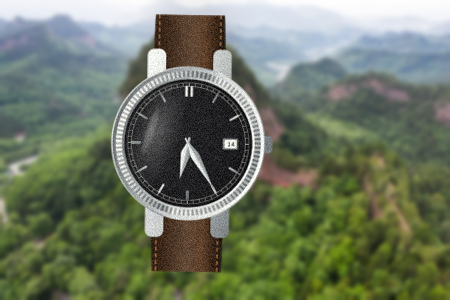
{"hour": 6, "minute": 25}
